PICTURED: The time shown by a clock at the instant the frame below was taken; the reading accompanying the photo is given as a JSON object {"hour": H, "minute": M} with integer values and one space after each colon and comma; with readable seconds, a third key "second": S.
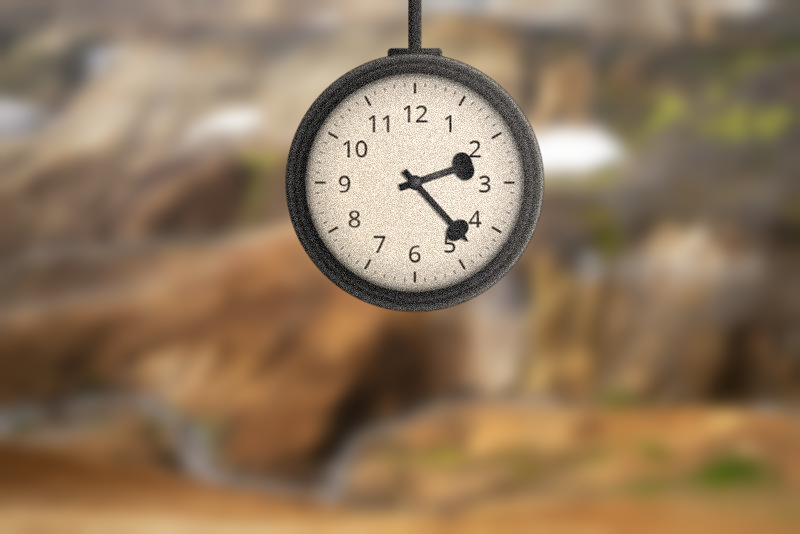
{"hour": 2, "minute": 23}
